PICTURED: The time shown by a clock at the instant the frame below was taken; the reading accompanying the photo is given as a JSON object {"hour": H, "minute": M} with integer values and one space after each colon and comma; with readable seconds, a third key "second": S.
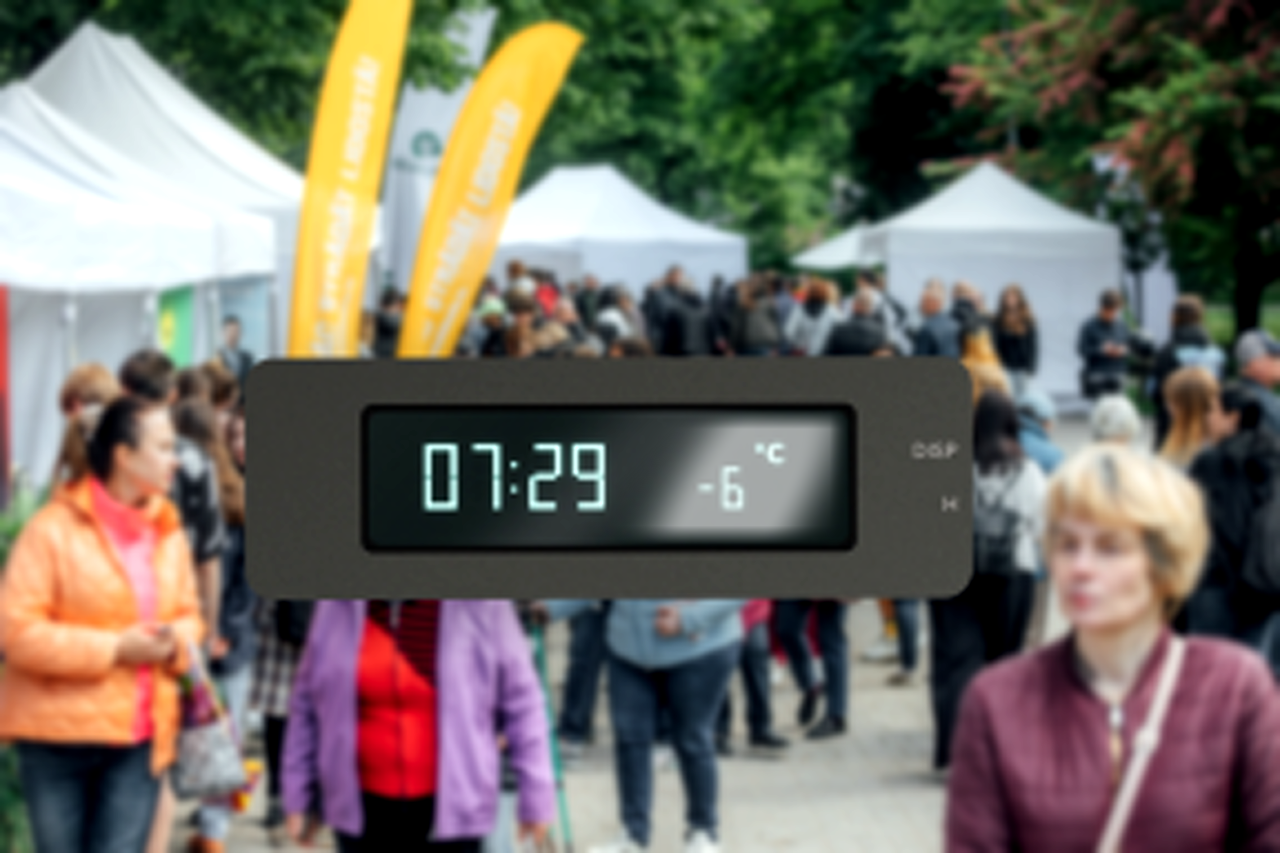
{"hour": 7, "minute": 29}
